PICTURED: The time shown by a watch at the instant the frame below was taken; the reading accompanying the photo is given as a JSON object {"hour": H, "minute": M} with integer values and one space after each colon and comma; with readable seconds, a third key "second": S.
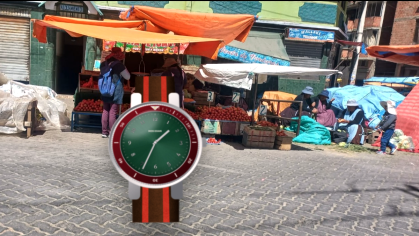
{"hour": 1, "minute": 34}
